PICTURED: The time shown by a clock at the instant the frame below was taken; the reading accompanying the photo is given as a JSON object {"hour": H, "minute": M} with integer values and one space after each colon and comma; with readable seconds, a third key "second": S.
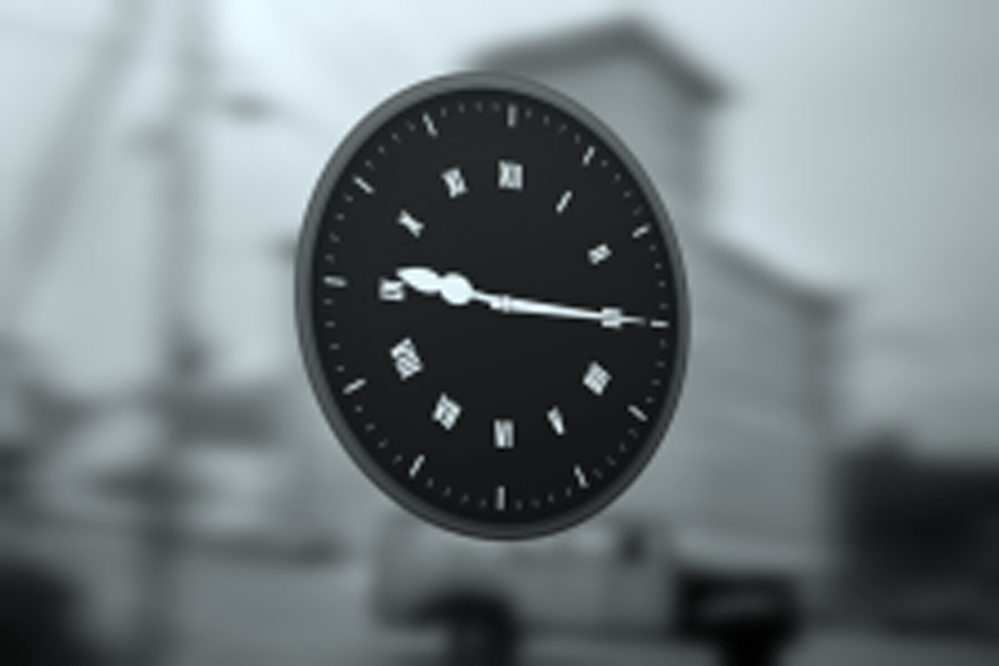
{"hour": 9, "minute": 15}
